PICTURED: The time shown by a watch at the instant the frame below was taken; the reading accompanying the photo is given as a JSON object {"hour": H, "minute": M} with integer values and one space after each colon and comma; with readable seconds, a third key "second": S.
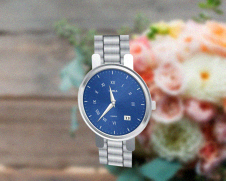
{"hour": 11, "minute": 37}
